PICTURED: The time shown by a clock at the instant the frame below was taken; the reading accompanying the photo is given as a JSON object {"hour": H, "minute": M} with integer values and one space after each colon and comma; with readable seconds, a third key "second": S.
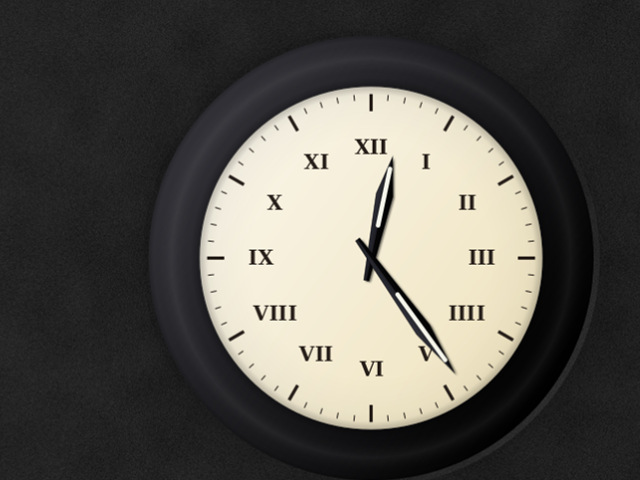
{"hour": 12, "minute": 24}
